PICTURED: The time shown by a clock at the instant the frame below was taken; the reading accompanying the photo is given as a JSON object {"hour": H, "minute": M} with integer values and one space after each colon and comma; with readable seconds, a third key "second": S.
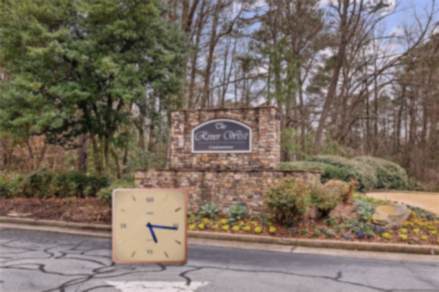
{"hour": 5, "minute": 16}
